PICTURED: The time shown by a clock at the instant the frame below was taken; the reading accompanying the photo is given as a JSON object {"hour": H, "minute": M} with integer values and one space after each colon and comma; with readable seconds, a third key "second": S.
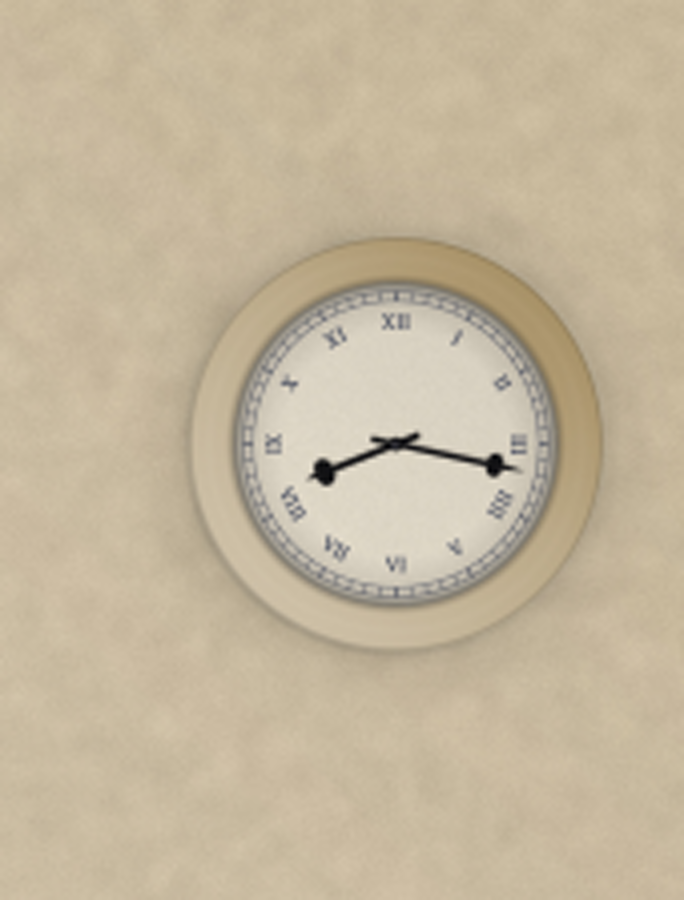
{"hour": 8, "minute": 17}
